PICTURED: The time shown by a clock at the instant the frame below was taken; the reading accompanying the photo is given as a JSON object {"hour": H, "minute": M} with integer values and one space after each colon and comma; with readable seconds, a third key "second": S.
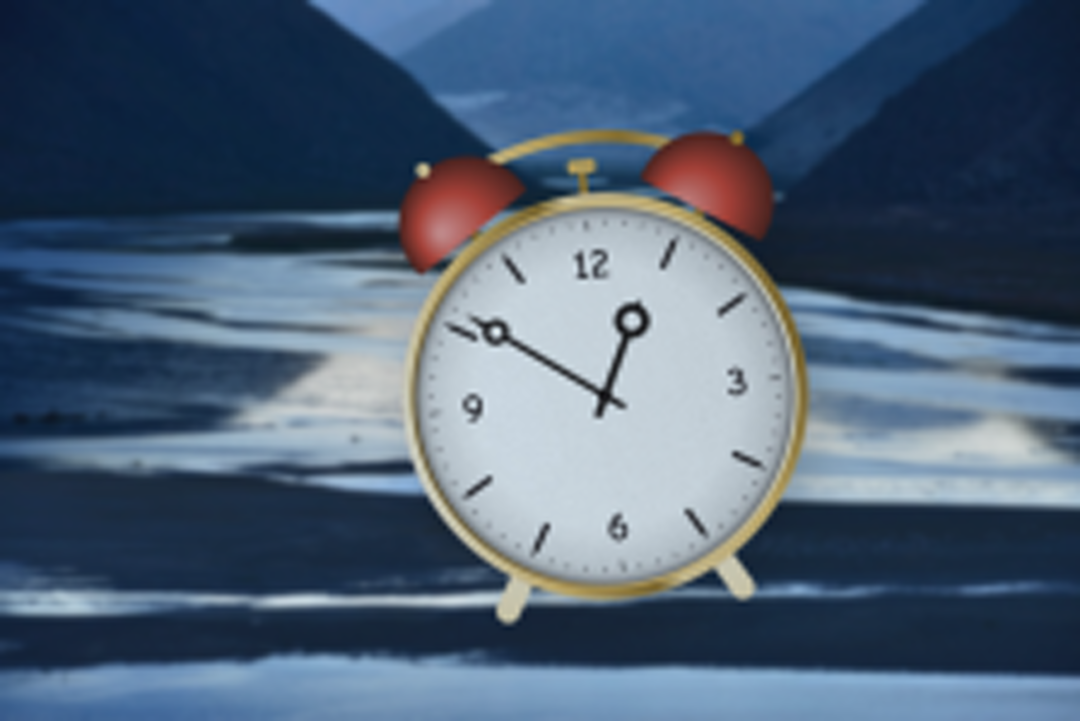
{"hour": 12, "minute": 51}
